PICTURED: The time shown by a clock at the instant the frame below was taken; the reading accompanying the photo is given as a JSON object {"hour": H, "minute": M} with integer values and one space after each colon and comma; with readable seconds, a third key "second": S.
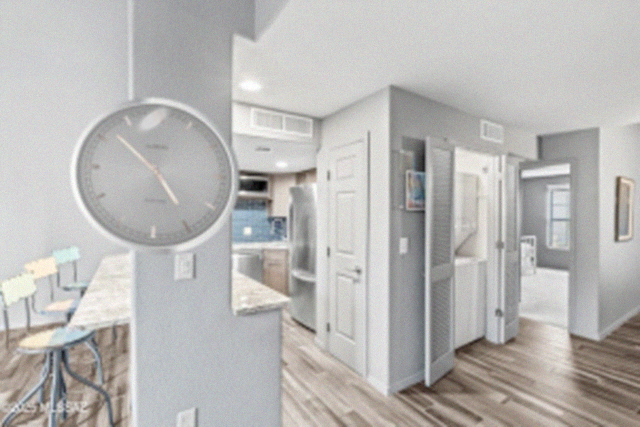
{"hour": 4, "minute": 52}
